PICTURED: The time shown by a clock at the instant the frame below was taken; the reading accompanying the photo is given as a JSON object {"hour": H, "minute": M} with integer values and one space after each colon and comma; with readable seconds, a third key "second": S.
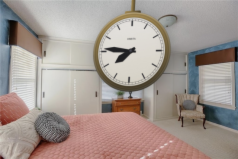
{"hour": 7, "minute": 46}
